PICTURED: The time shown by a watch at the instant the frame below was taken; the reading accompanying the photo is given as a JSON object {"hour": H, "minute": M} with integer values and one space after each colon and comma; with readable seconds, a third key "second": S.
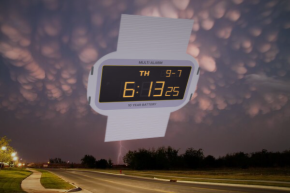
{"hour": 6, "minute": 13, "second": 25}
